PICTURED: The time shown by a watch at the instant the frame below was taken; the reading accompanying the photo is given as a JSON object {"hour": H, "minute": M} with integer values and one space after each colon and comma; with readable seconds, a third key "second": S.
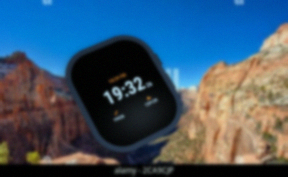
{"hour": 19, "minute": 32}
